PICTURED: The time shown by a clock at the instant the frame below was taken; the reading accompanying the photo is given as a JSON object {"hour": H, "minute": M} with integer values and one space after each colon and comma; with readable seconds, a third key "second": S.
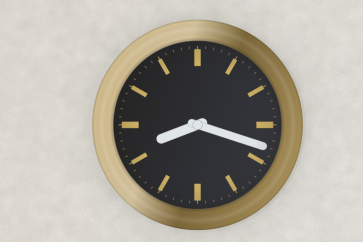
{"hour": 8, "minute": 18}
